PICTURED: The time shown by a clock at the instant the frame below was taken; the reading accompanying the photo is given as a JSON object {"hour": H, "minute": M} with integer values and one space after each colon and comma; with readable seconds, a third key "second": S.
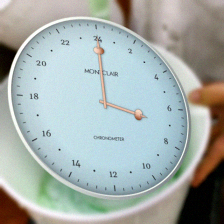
{"hour": 7, "minute": 0}
